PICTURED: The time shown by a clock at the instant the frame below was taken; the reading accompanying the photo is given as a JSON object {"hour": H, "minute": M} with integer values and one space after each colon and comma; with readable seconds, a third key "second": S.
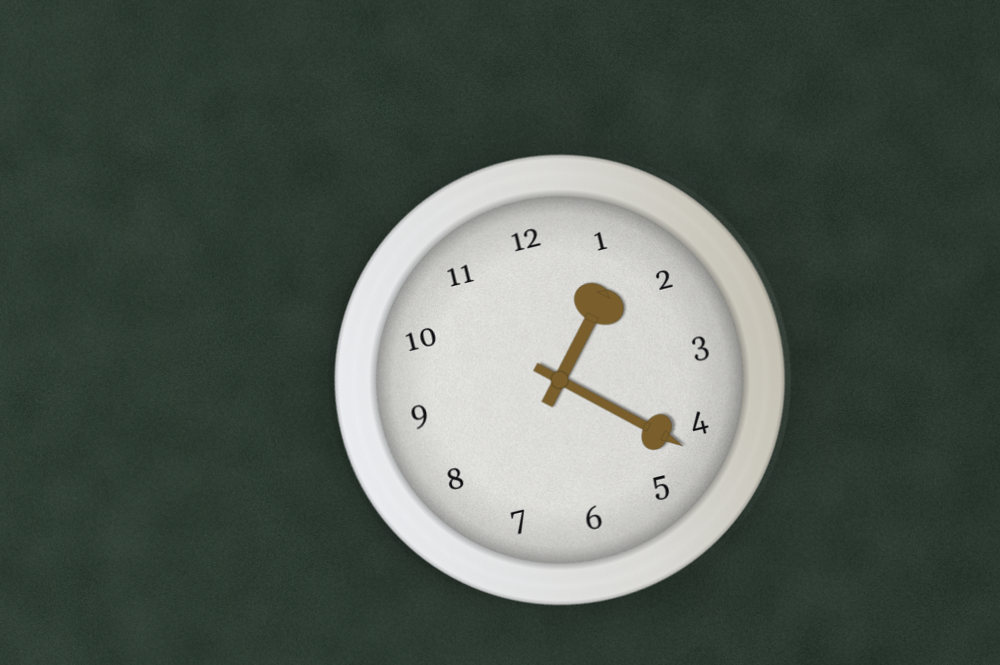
{"hour": 1, "minute": 22}
